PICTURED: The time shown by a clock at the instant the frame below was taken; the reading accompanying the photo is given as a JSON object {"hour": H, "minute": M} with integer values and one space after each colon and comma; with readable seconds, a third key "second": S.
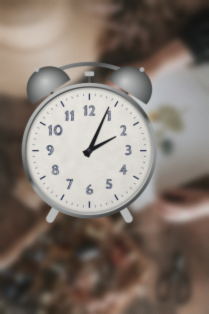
{"hour": 2, "minute": 4}
